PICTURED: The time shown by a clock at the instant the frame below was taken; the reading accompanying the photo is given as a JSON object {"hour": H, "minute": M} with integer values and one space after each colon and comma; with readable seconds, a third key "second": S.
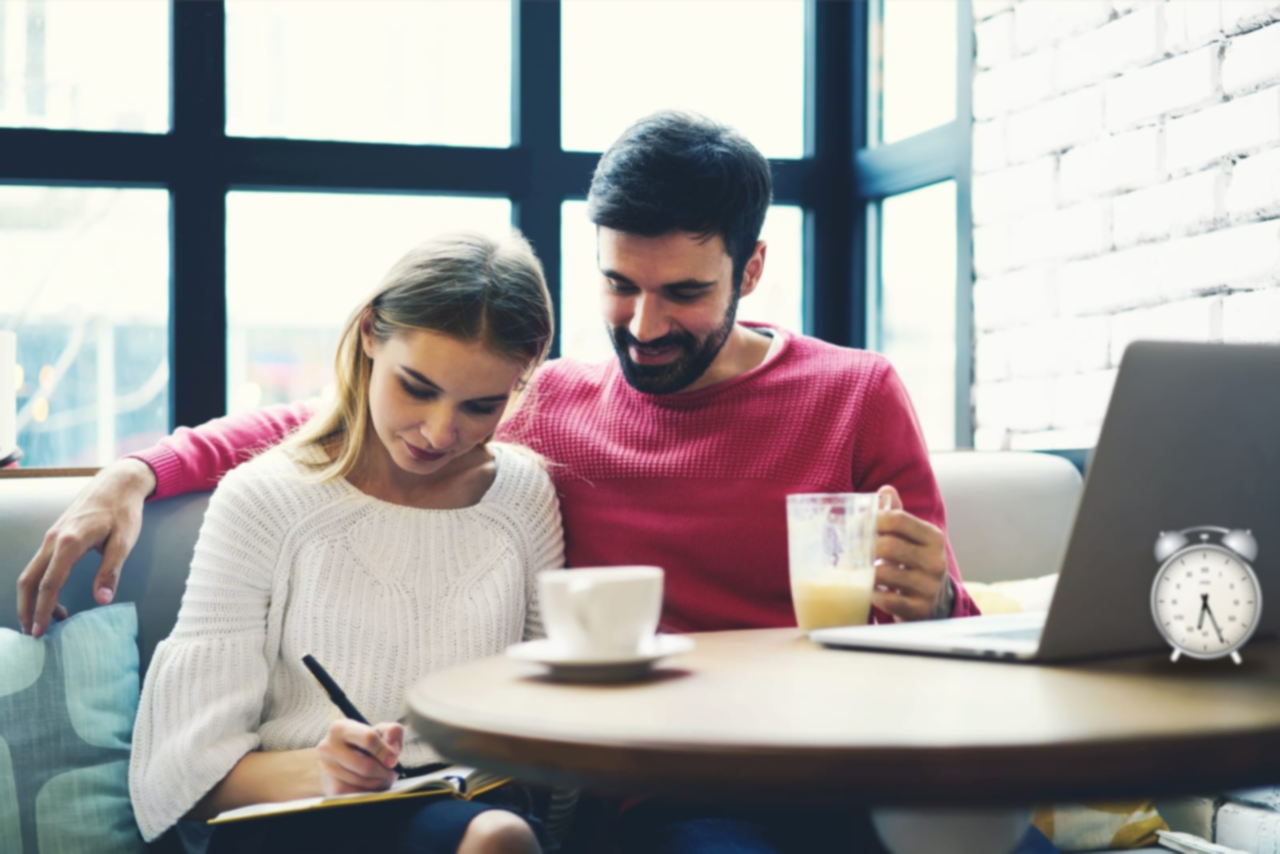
{"hour": 6, "minute": 26}
